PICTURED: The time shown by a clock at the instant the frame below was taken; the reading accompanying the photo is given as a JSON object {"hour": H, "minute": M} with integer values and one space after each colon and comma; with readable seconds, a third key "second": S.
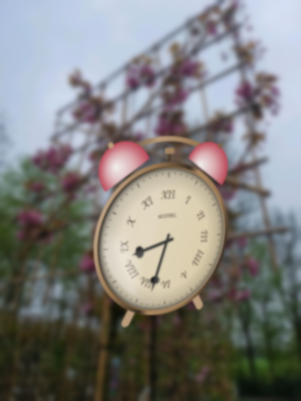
{"hour": 8, "minute": 33}
